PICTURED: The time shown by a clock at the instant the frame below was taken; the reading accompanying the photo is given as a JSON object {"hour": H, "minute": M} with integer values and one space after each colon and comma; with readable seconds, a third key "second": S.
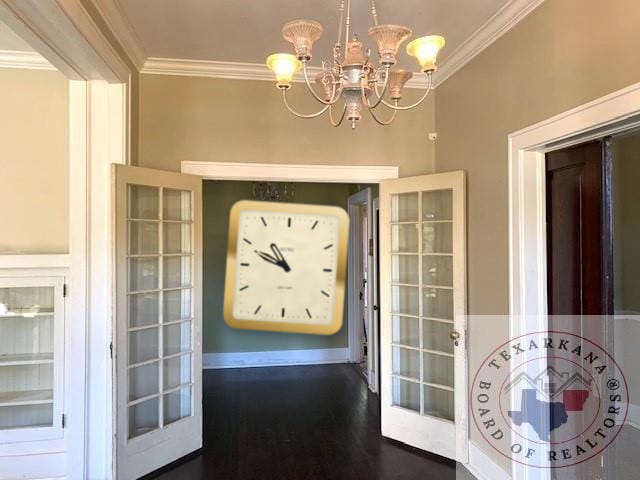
{"hour": 10, "minute": 49}
